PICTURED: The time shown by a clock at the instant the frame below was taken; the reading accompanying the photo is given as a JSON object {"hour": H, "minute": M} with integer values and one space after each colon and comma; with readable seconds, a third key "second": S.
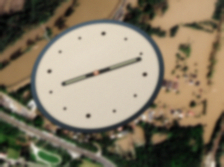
{"hour": 8, "minute": 11}
